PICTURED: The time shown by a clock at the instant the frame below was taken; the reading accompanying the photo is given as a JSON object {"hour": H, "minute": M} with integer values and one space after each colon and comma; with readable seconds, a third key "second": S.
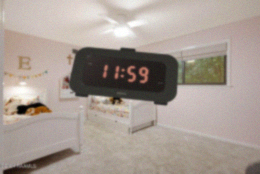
{"hour": 11, "minute": 59}
